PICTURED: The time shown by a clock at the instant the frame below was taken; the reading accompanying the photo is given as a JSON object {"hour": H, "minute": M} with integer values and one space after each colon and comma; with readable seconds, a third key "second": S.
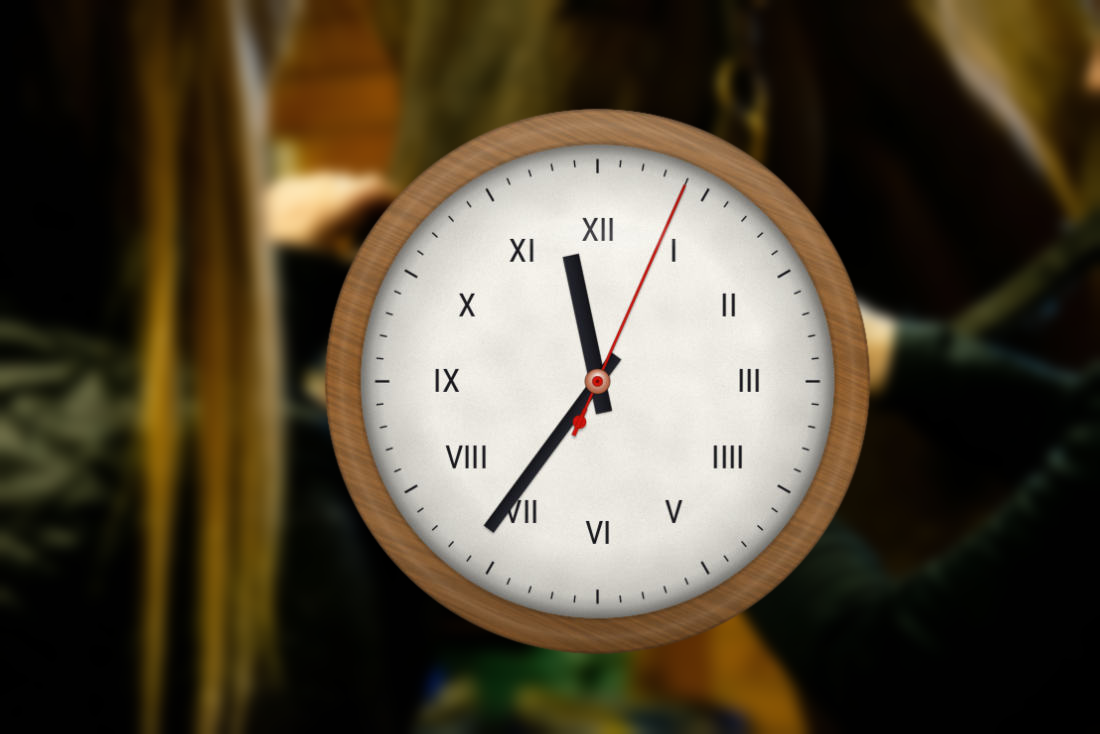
{"hour": 11, "minute": 36, "second": 4}
